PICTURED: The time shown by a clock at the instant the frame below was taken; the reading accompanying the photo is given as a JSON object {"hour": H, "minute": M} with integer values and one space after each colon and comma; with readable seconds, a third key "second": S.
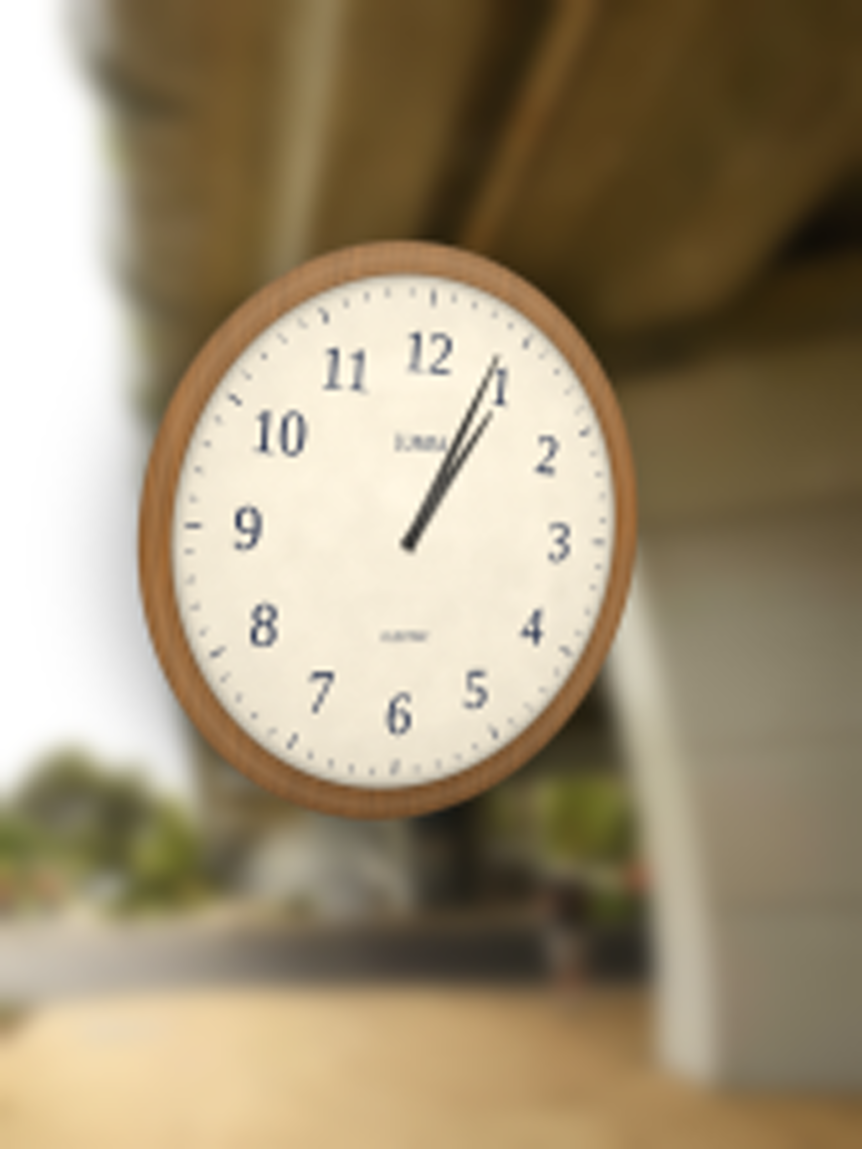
{"hour": 1, "minute": 4}
